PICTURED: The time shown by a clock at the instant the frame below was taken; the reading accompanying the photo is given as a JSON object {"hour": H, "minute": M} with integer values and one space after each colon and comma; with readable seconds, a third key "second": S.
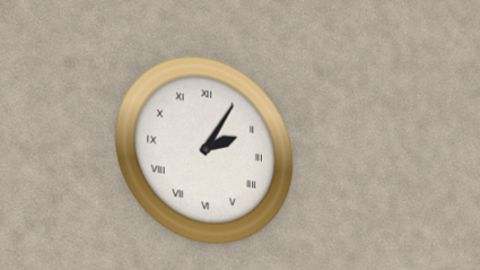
{"hour": 2, "minute": 5}
